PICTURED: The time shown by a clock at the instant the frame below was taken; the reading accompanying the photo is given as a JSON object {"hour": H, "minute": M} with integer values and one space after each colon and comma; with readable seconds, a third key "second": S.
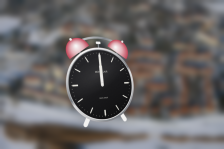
{"hour": 12, "minute": 0}
